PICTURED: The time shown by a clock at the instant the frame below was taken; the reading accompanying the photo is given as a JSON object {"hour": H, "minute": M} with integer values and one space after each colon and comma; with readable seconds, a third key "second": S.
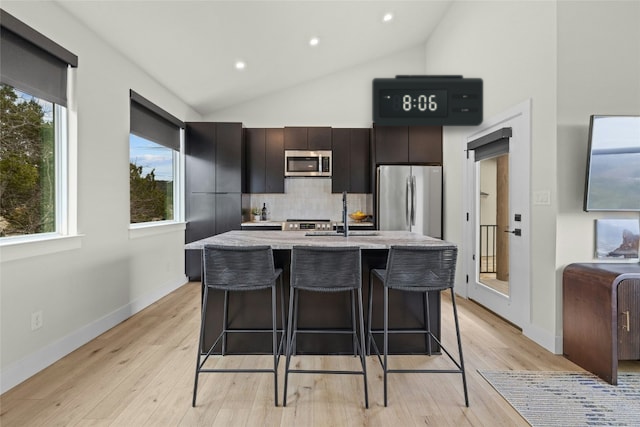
{"hour": 8, "minute": 6}
